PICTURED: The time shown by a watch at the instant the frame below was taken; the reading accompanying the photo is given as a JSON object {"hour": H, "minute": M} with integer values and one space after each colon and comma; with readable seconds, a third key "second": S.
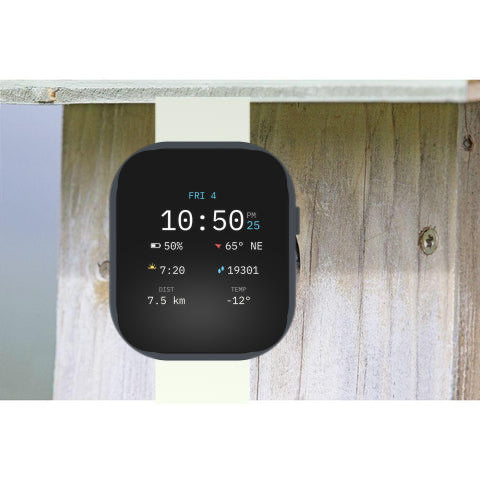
{"hour": 10, "minute": 50, "second": 25}
